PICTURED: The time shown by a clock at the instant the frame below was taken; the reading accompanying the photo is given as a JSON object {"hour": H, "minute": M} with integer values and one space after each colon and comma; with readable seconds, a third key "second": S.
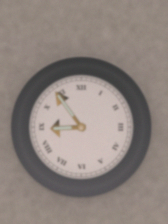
{"hour": 8, "minute": 54}
